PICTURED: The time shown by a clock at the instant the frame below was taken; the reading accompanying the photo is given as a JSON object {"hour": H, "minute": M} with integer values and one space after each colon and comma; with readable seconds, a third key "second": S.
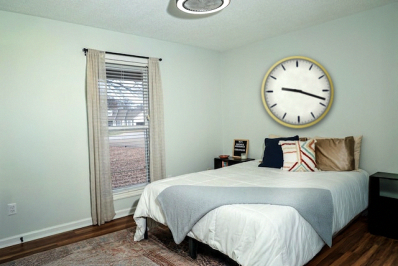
{"hour": 9, "minute": 18}
